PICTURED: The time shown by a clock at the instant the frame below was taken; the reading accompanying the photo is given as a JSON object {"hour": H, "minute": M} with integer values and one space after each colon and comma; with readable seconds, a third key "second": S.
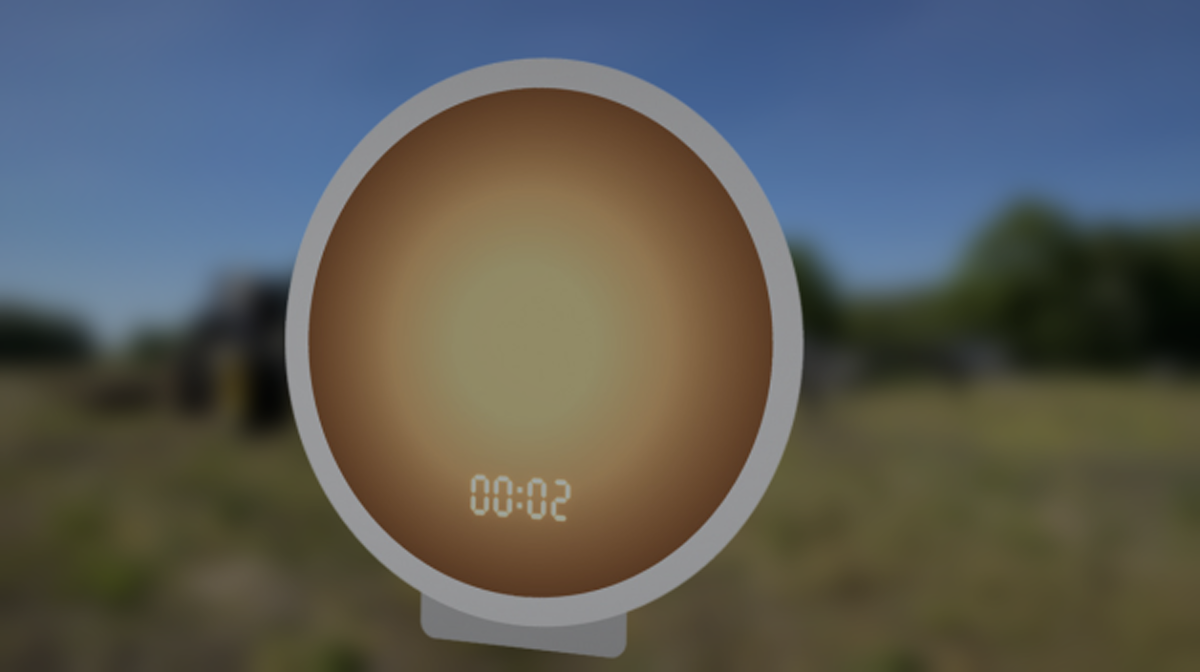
{"hour": 0, "minute": 2}
